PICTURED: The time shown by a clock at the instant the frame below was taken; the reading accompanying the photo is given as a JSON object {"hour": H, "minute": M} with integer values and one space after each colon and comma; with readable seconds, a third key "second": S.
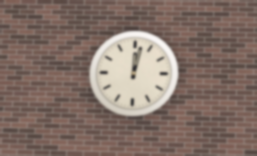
{"hour": 12, "minute": 2}
